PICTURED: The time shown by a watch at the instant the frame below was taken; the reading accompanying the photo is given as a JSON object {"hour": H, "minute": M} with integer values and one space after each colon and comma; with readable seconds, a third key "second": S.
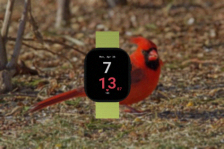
{"hour": 7, "minute": 13}
